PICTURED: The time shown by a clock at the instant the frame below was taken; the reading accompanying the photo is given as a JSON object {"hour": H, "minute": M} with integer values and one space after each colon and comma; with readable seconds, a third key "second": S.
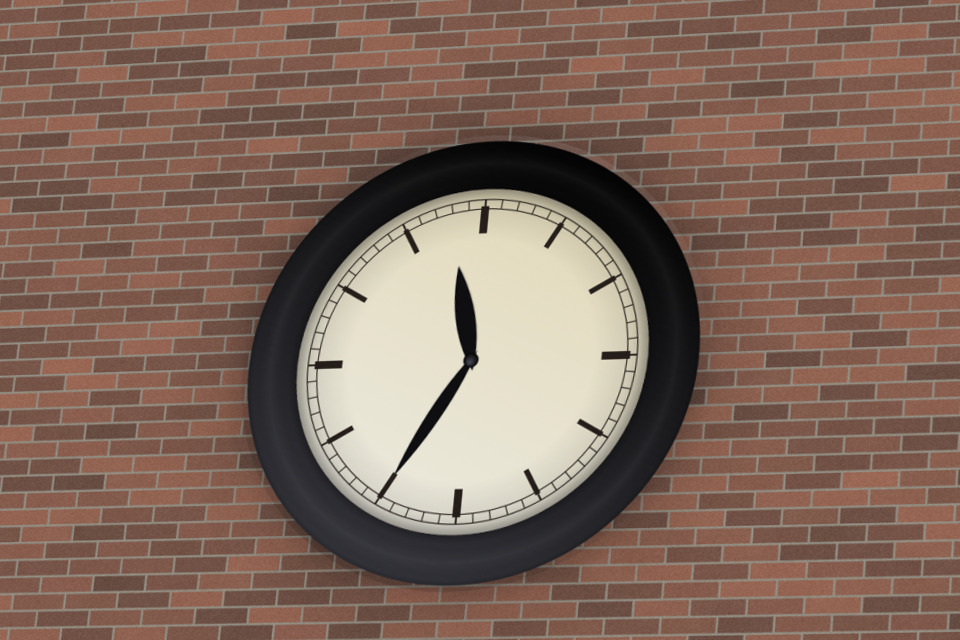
{"hour": 11, "minute": 35}
